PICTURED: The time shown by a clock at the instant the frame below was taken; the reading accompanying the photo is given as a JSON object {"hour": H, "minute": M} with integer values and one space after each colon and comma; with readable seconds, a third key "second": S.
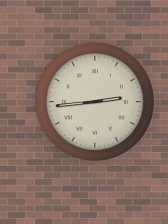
{"hour": 2, "minute": 44}
